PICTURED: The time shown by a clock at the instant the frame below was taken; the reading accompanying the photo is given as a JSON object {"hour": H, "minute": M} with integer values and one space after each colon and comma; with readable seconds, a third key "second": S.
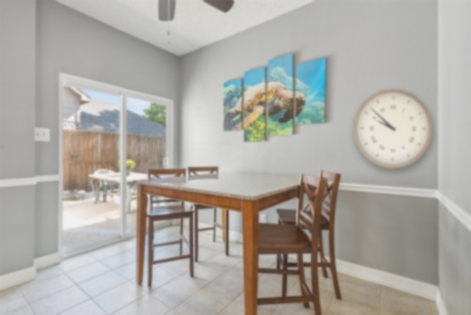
{"hour": 9, "minute": 52}
